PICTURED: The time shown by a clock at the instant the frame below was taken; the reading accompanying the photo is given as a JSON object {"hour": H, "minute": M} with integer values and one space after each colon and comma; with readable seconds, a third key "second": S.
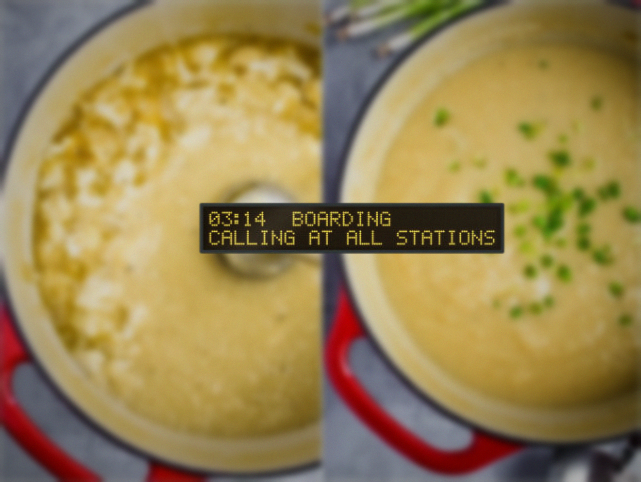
{"hour": 3, "minute": 14}
